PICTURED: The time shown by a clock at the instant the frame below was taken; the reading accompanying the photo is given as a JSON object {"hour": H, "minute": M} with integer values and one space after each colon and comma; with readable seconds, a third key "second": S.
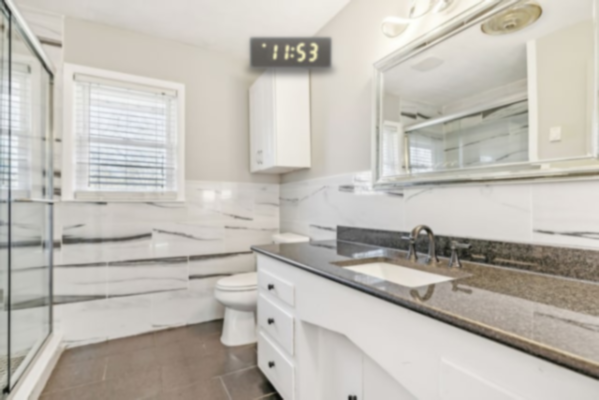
{"hour": 11, "minute": 53}
